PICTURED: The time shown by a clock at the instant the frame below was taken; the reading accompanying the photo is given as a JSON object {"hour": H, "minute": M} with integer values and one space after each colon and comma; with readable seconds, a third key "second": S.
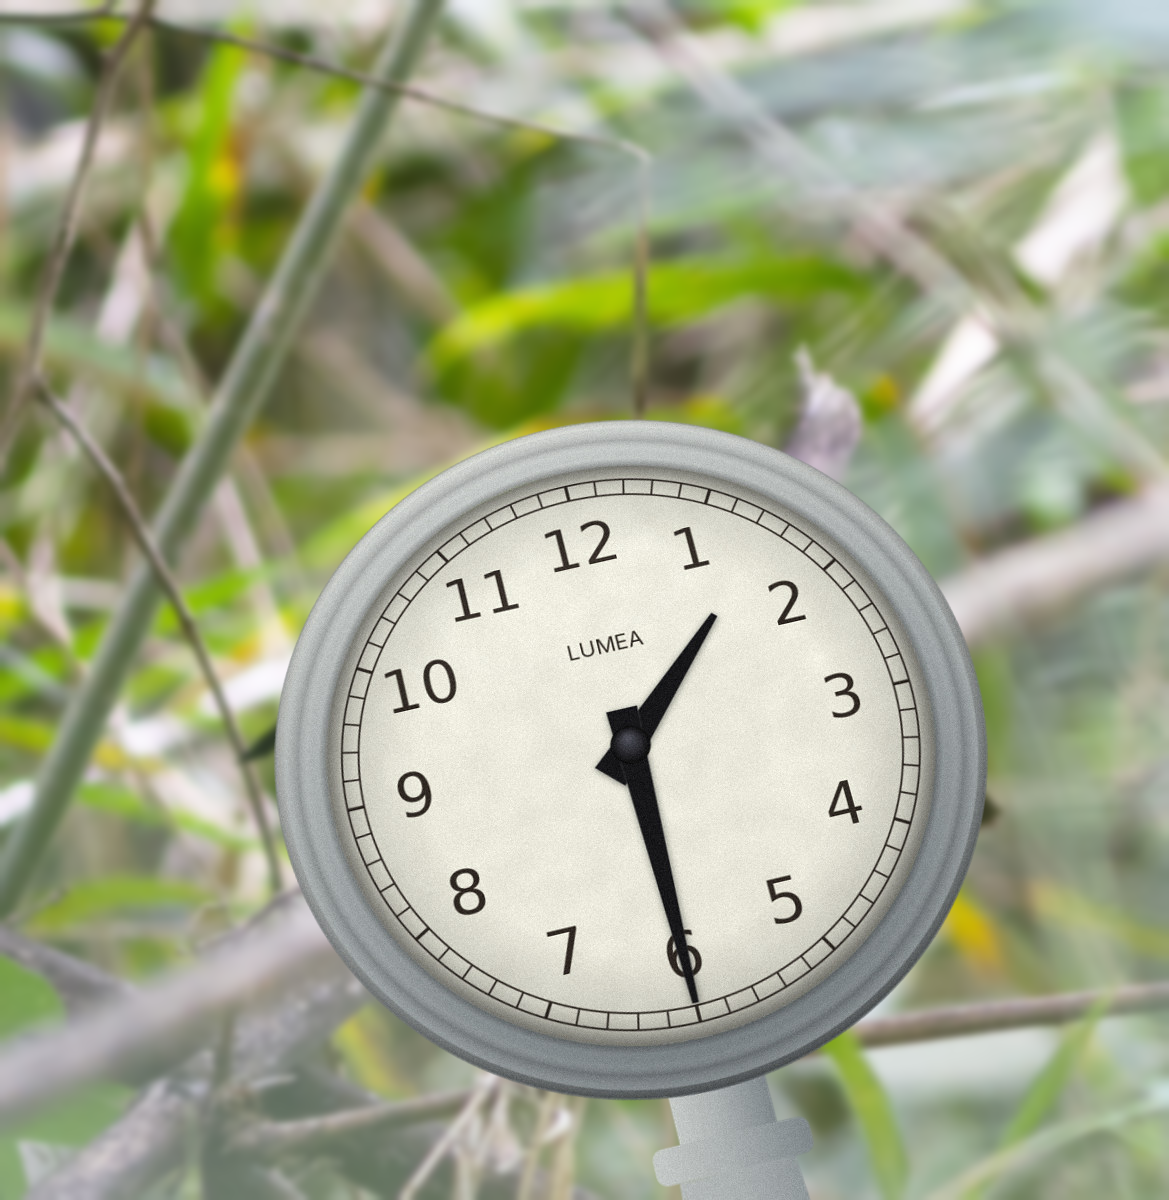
{"hour": 1, "minute": 30}
